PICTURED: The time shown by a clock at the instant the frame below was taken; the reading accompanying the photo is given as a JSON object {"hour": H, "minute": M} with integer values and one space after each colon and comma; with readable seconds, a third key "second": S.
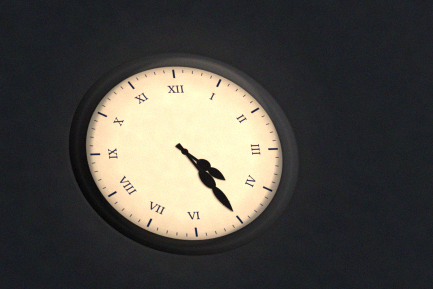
{"hour": 4, "minute": 25}
